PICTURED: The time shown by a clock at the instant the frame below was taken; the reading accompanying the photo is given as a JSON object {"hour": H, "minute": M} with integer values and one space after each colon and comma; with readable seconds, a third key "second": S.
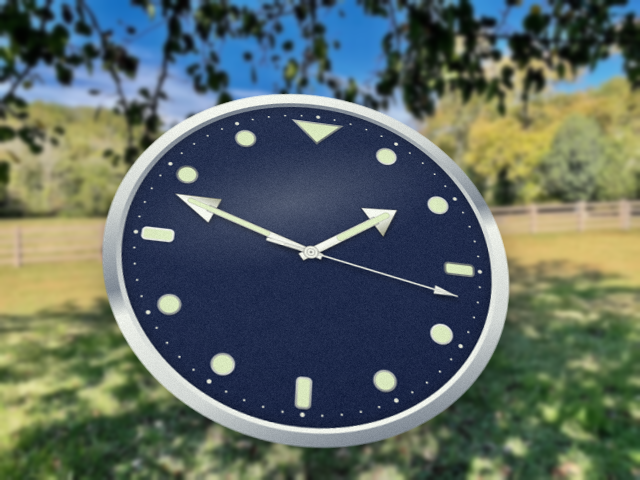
{"hour": 1, "minute": 48, "second": 17}
